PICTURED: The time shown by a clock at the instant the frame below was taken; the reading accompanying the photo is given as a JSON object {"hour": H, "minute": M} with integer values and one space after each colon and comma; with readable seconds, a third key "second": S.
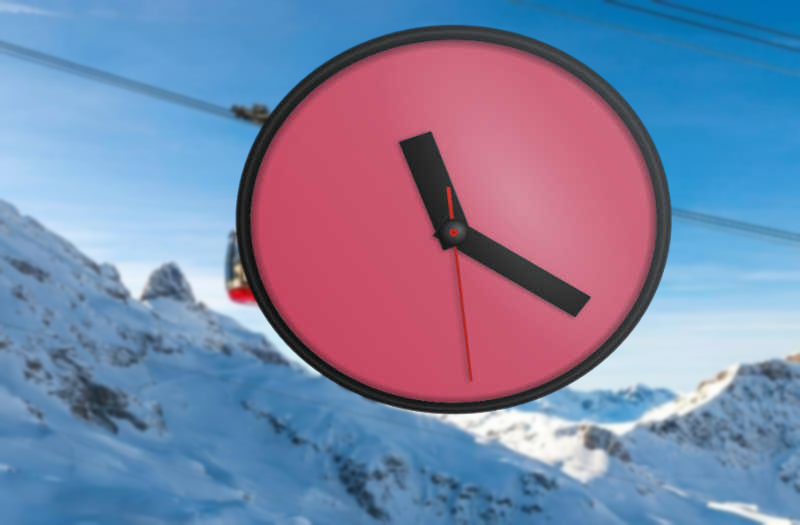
{"hour": 11, "minute": 20, "second": 29}
